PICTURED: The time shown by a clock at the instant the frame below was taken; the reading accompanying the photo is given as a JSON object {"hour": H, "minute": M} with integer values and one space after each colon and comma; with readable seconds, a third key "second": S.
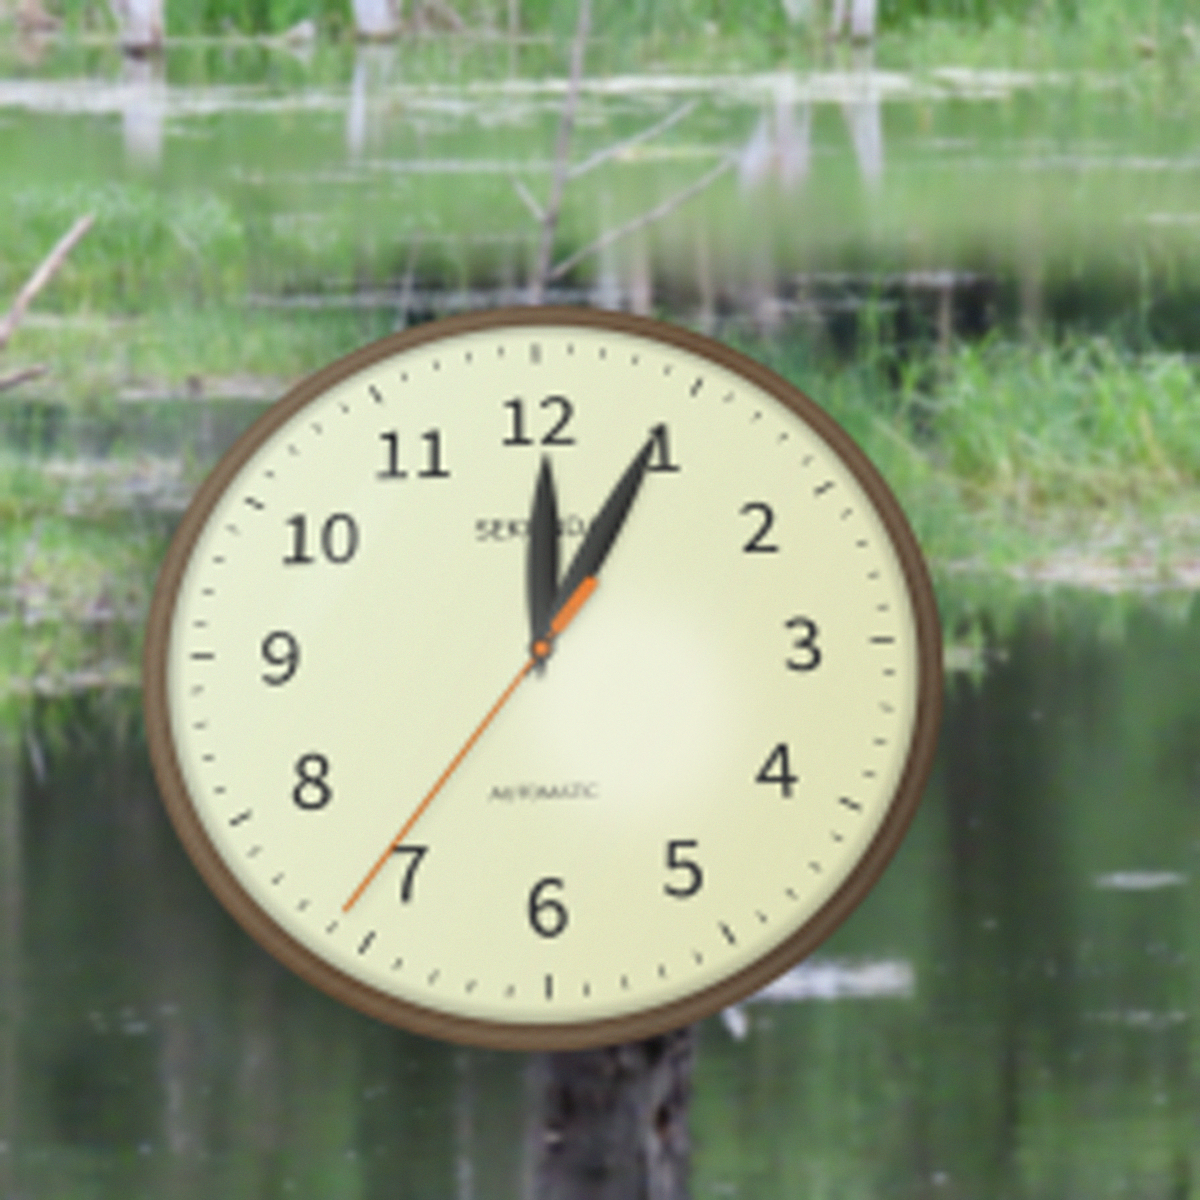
{"hour": 12, "minute": 4, "second": 36}
